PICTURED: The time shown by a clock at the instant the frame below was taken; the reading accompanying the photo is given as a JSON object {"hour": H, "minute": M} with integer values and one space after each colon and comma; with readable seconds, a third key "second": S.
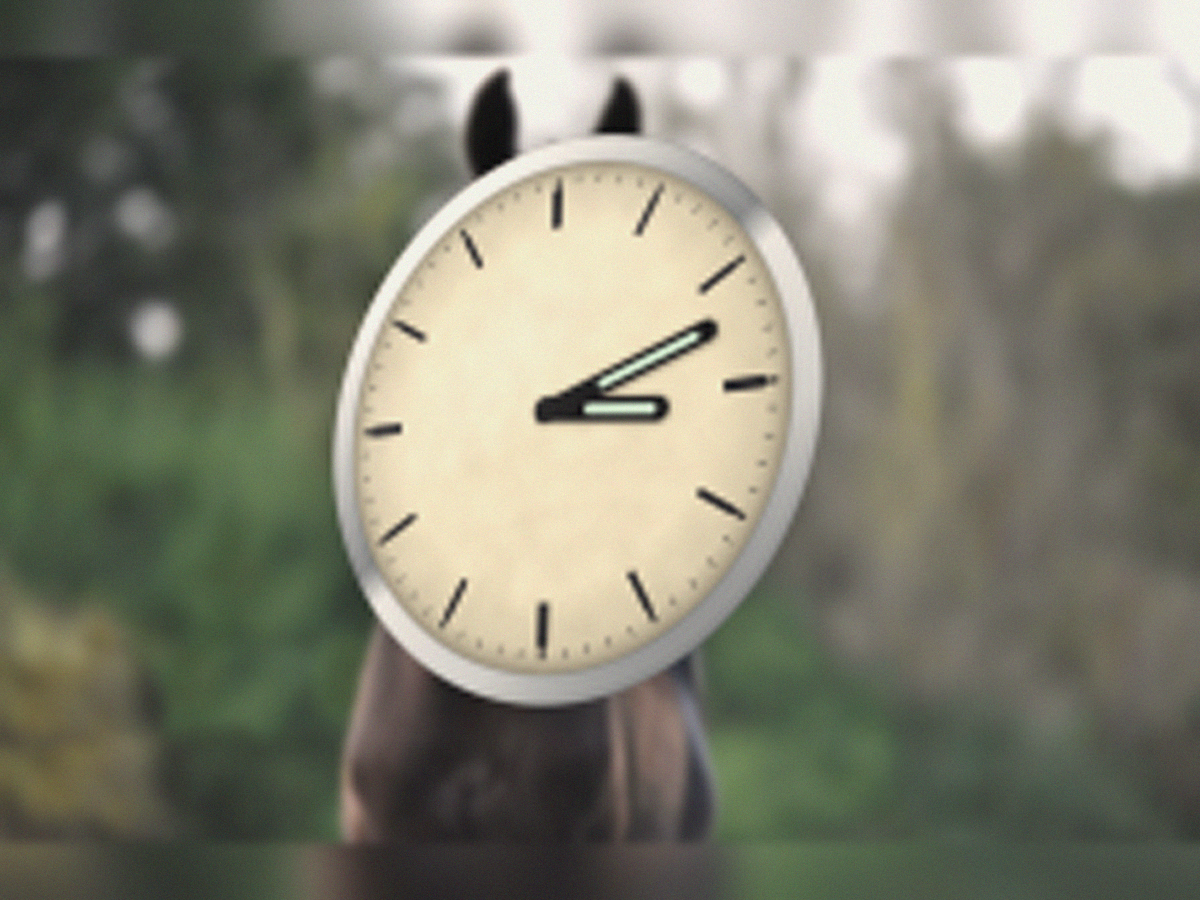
{"hour": 3, "minute": 12}
